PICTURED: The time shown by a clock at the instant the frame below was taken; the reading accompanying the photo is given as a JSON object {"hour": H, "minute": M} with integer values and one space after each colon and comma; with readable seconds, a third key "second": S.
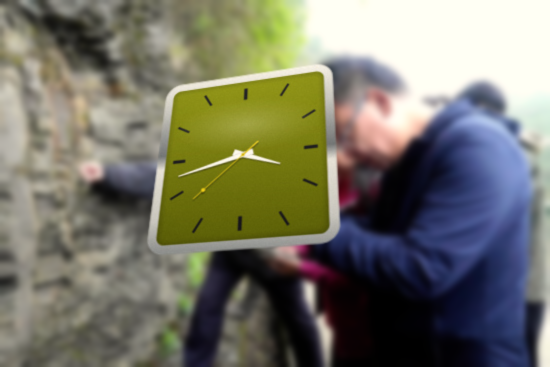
{"hour": 3, "minute": 42, "second": 38}
